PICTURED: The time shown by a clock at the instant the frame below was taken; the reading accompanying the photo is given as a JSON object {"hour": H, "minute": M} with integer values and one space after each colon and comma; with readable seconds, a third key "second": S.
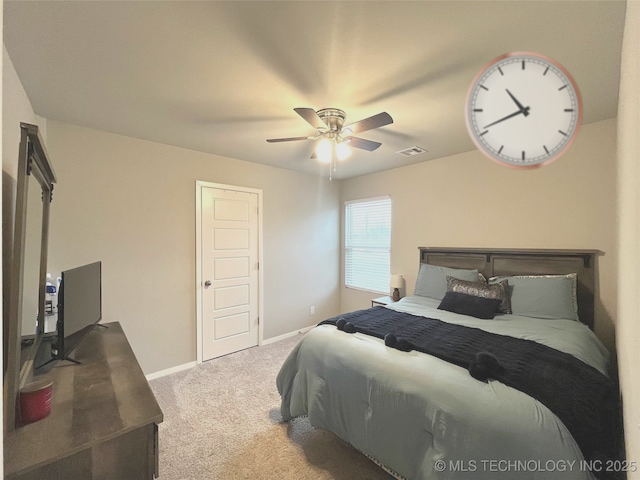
{"hour": 10, "minute": 41}
